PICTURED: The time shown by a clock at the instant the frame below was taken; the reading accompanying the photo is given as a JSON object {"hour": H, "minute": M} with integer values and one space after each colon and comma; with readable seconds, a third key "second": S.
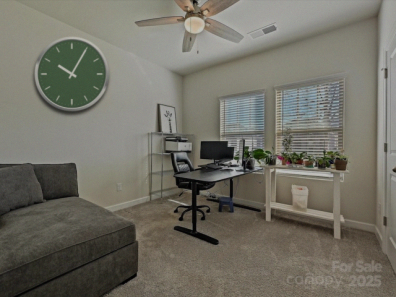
{"hour": 10, "minute": 5}
